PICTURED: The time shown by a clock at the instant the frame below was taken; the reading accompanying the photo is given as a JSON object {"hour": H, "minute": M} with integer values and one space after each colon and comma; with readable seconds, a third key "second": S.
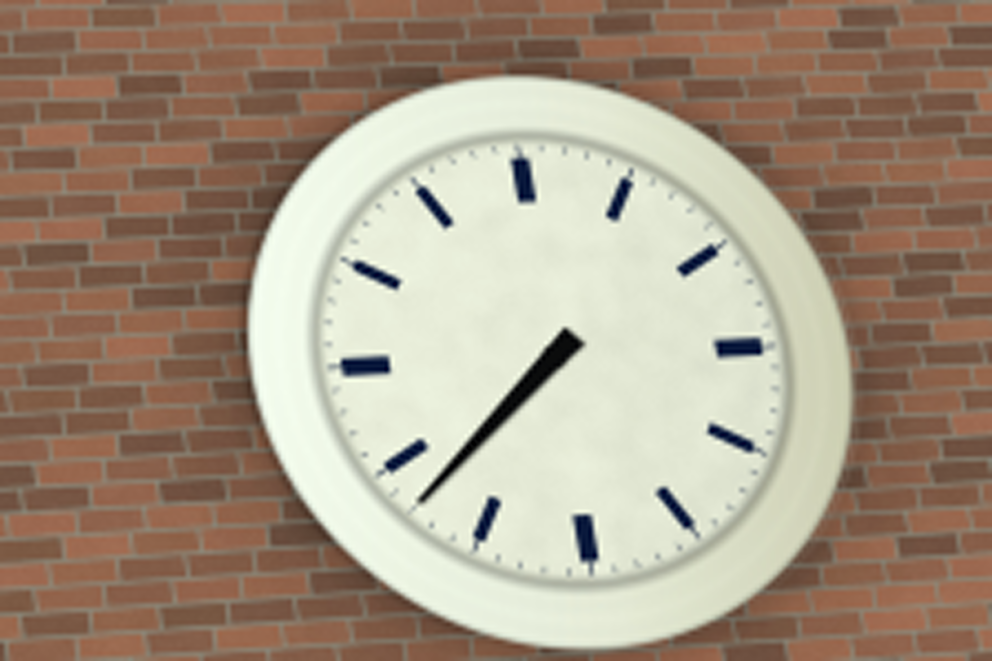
{"hour": 7, "minute": 38}
